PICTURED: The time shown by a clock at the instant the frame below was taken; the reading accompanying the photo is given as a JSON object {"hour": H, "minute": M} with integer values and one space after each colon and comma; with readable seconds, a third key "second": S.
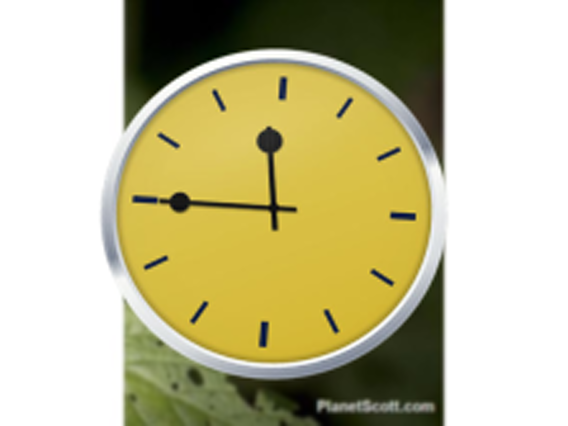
{"hour": 11, "minute": 45}
